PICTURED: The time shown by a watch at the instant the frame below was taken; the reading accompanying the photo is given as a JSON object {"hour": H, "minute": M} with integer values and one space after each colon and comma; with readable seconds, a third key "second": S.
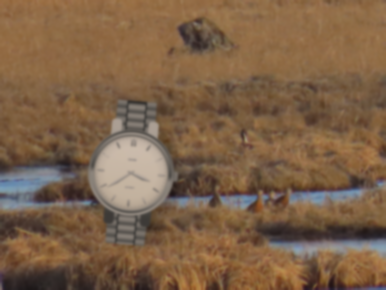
{"hour": 3, "minute": 39}
